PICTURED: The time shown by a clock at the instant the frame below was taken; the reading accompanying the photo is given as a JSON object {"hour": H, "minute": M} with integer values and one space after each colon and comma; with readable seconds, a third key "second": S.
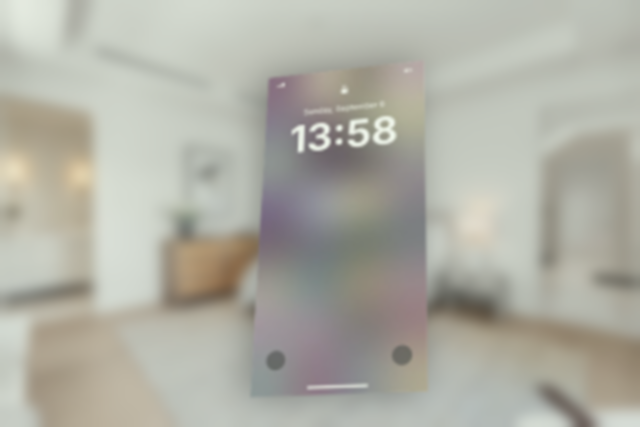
{"hour": 13, "minute": 58}
